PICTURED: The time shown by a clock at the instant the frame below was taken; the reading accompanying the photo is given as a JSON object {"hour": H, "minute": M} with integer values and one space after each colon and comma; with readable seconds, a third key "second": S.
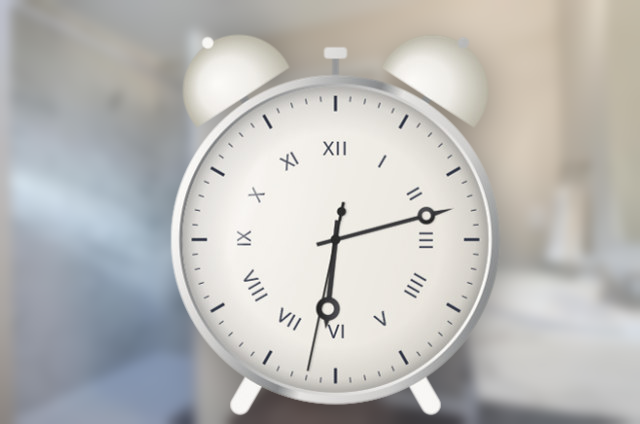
{"hour": 6, "minute": 12, "second": 32}
